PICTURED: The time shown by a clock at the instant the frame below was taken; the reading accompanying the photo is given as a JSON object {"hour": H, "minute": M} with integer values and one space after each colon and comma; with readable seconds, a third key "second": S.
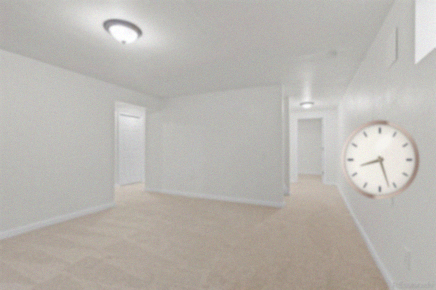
{"hour": 8, "minute": 27}
